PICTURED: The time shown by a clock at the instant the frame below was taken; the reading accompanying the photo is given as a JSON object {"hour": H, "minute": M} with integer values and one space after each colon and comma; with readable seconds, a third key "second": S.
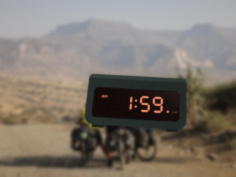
{"hour": 1, "minute": 59}
